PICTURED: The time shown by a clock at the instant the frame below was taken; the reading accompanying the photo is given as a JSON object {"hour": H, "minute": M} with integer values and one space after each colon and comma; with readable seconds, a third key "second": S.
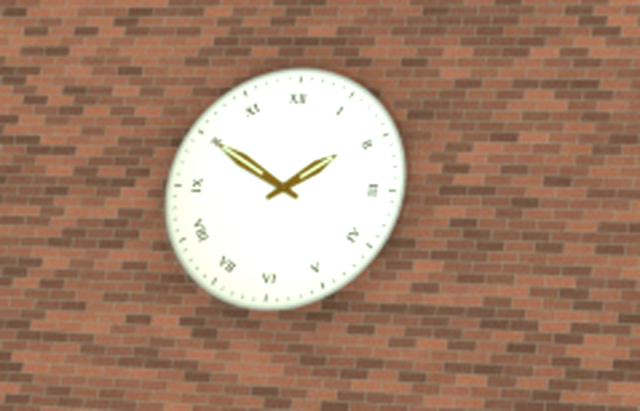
{"hour": 1, "minute": 50}
